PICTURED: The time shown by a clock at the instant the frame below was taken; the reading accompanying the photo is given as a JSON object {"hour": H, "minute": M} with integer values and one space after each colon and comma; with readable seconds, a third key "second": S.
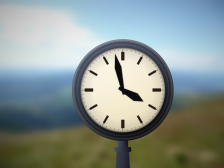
{"hour": 3, "minute": 58}
